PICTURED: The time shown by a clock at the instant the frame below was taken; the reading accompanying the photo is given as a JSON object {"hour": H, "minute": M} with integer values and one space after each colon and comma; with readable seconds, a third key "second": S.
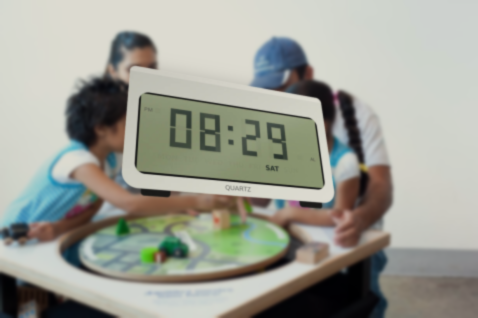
{"hour": 8, "minute": 29}
